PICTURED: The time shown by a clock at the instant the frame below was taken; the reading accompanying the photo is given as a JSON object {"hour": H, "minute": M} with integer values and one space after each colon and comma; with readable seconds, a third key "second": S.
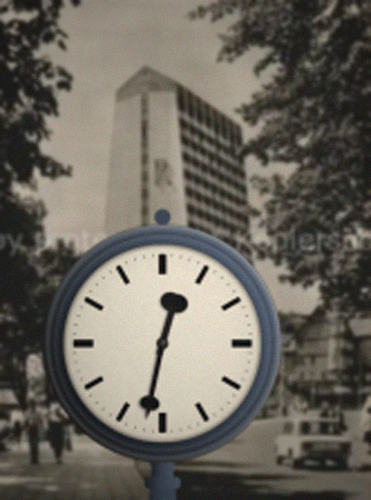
{"hour": 12, "minute": 32}
